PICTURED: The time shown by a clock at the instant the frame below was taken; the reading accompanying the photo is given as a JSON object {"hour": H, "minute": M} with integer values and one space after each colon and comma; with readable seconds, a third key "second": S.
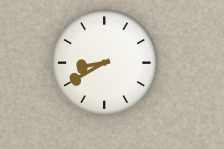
{"hour": 8, "minute": 40}
